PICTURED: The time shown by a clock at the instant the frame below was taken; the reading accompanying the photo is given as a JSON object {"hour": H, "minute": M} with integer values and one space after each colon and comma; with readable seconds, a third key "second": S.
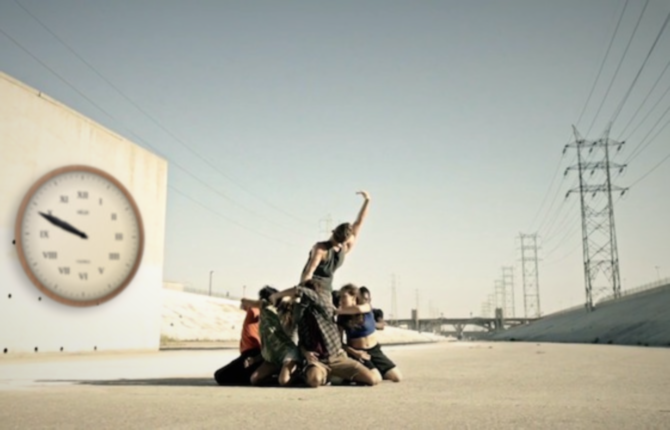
{"hour": 9, "minute": 49}
